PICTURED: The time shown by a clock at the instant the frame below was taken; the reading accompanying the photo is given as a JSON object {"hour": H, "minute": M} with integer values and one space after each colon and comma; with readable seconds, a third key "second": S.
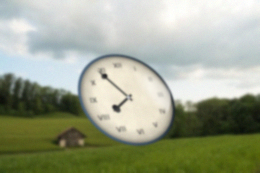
{"hour": 7, "minute": 54}
